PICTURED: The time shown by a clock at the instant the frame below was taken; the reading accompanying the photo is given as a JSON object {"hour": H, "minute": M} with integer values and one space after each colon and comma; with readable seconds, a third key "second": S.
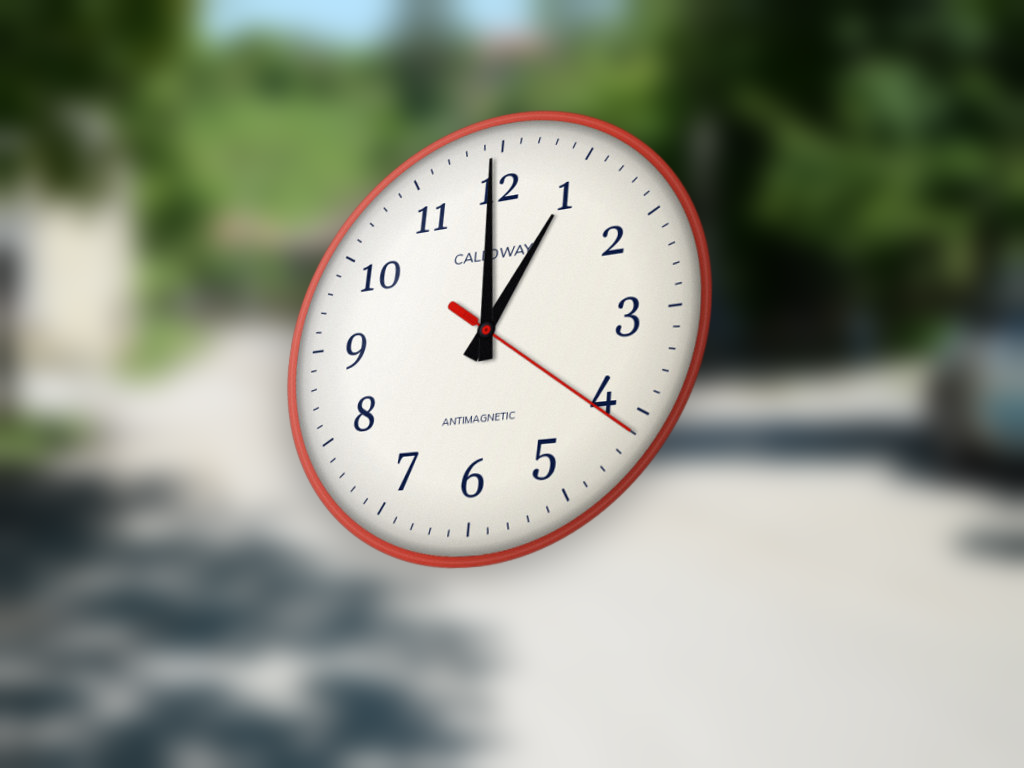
{"hour": 12, "minute": 59, "second": 21}
